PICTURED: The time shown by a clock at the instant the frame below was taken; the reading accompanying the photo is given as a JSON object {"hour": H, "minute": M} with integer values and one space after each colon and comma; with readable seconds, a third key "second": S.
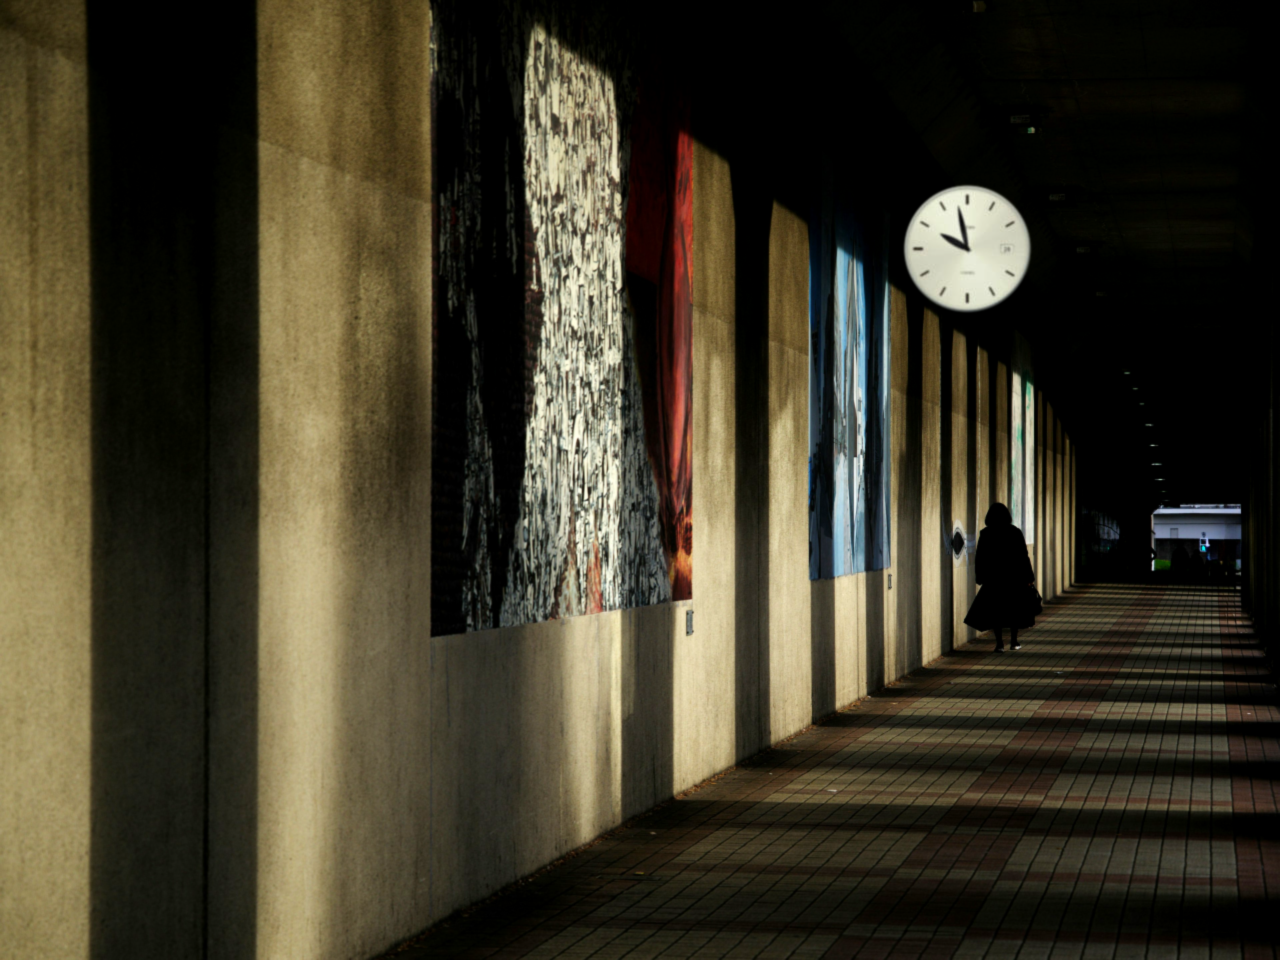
{"hour": 9, "minute": 58}
